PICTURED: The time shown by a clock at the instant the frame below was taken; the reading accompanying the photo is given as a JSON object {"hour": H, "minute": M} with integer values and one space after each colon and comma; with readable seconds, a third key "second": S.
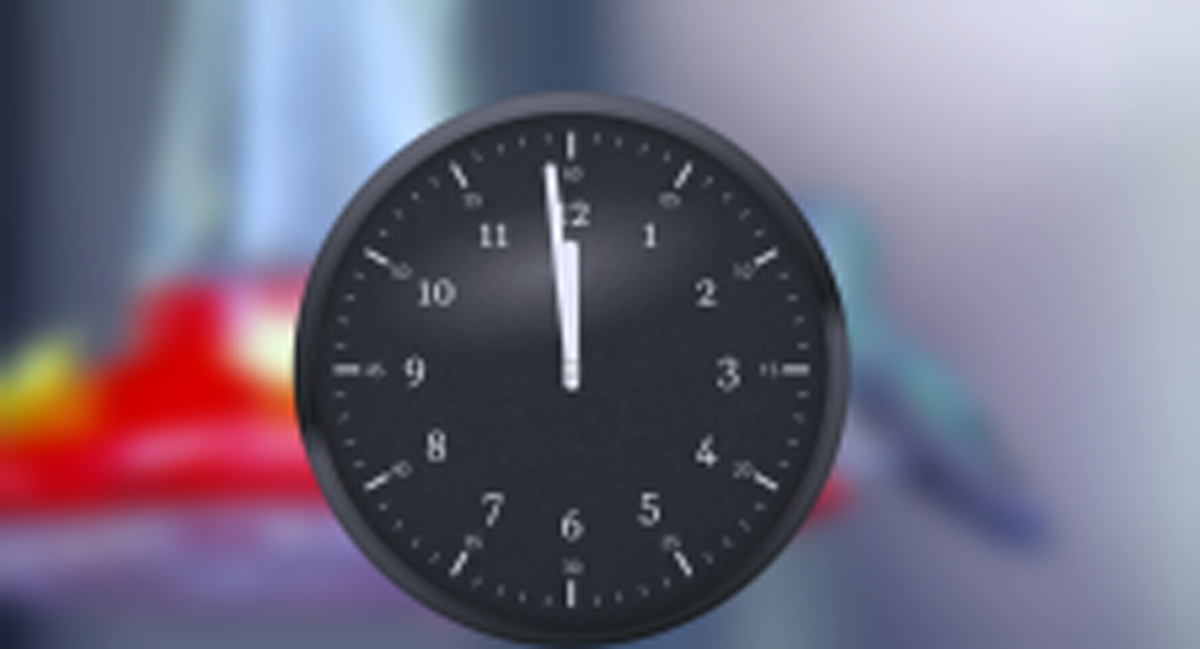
{"hour": 11, "minute": 59}
